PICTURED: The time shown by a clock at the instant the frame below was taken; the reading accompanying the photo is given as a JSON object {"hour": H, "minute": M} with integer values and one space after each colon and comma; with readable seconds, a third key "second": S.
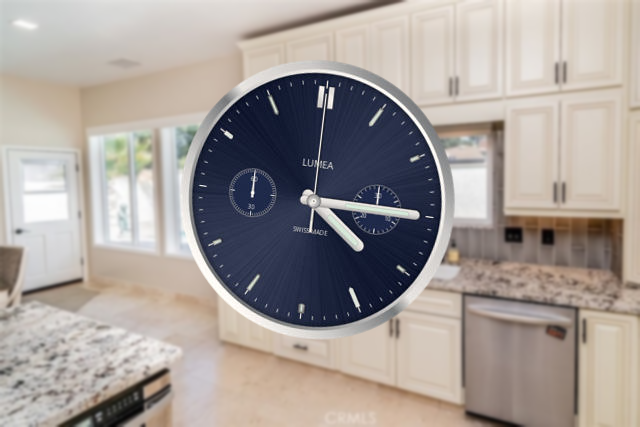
{"hour": 4, "minute": 15}
